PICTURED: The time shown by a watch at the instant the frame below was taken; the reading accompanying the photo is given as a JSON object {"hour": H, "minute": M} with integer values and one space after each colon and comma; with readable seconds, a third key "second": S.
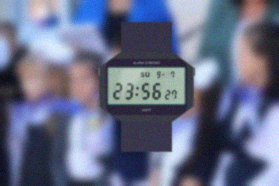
{"hour": 23, "minute": 56, "second": 27}
